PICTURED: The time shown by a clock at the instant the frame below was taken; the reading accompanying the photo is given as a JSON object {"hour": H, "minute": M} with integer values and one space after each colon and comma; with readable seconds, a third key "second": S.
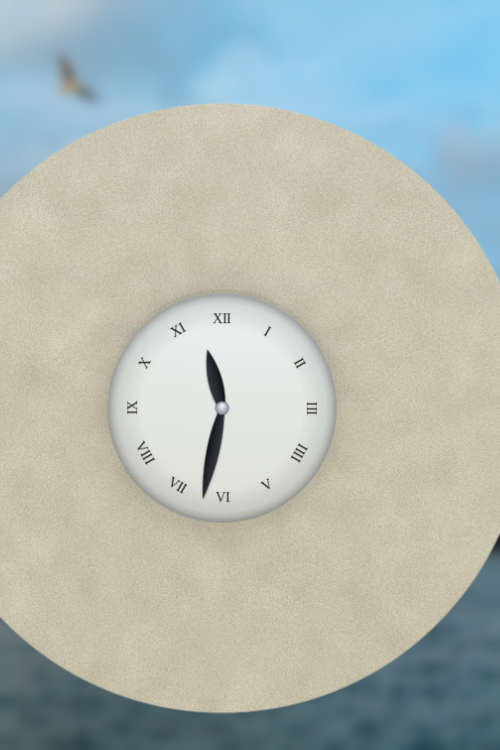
{"hour": 11, "minute": 32}
